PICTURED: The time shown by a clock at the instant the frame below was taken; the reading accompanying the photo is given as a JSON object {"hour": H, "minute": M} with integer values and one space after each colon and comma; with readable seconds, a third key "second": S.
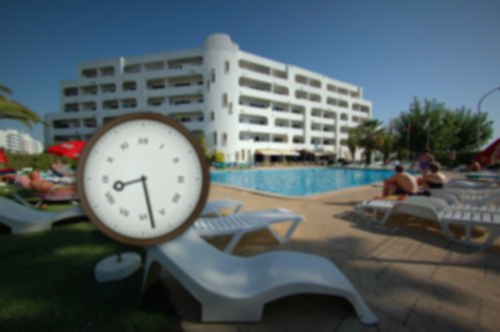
{"hour": 8, "minute": 28}
